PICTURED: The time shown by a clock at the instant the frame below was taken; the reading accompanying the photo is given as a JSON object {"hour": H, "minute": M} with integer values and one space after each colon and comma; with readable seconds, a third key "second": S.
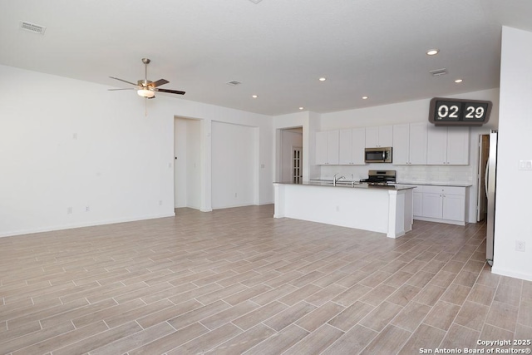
{"hour": 2, "minute": 29}
